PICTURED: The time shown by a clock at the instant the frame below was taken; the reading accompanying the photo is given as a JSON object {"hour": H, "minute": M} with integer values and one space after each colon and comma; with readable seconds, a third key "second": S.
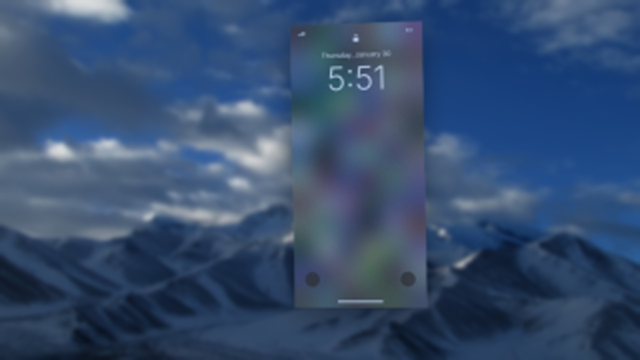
{"hour": 5, "minute": 51}
